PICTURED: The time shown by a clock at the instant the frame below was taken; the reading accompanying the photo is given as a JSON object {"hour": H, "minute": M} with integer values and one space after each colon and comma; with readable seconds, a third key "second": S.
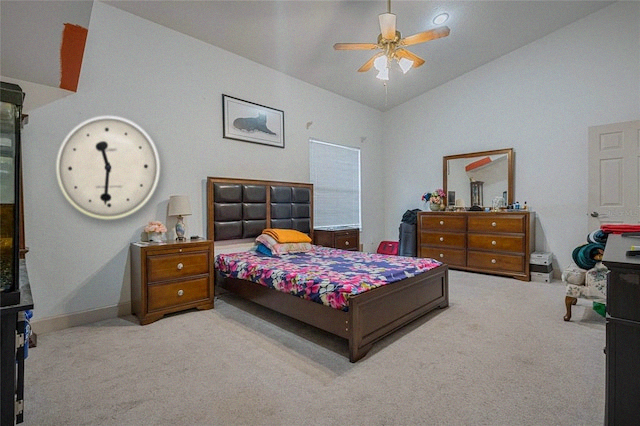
{"hour": 11, "minute": 31}
